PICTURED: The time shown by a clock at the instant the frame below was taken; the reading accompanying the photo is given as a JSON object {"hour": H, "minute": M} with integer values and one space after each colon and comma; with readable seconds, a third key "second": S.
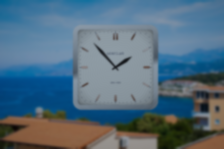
{"hour": 1, "minute": 53}
